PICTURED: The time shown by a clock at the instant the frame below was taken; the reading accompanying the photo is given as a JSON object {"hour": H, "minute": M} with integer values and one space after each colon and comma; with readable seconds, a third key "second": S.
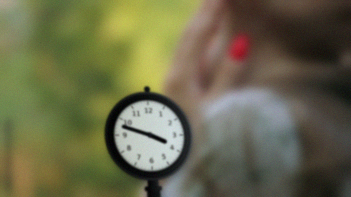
{"hour": 3, "minute": 48}
